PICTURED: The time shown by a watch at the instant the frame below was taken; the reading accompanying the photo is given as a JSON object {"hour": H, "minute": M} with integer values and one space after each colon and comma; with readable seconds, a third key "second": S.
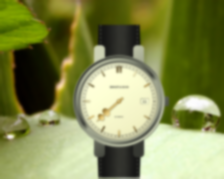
{"hour": 7, "minute": 38}
